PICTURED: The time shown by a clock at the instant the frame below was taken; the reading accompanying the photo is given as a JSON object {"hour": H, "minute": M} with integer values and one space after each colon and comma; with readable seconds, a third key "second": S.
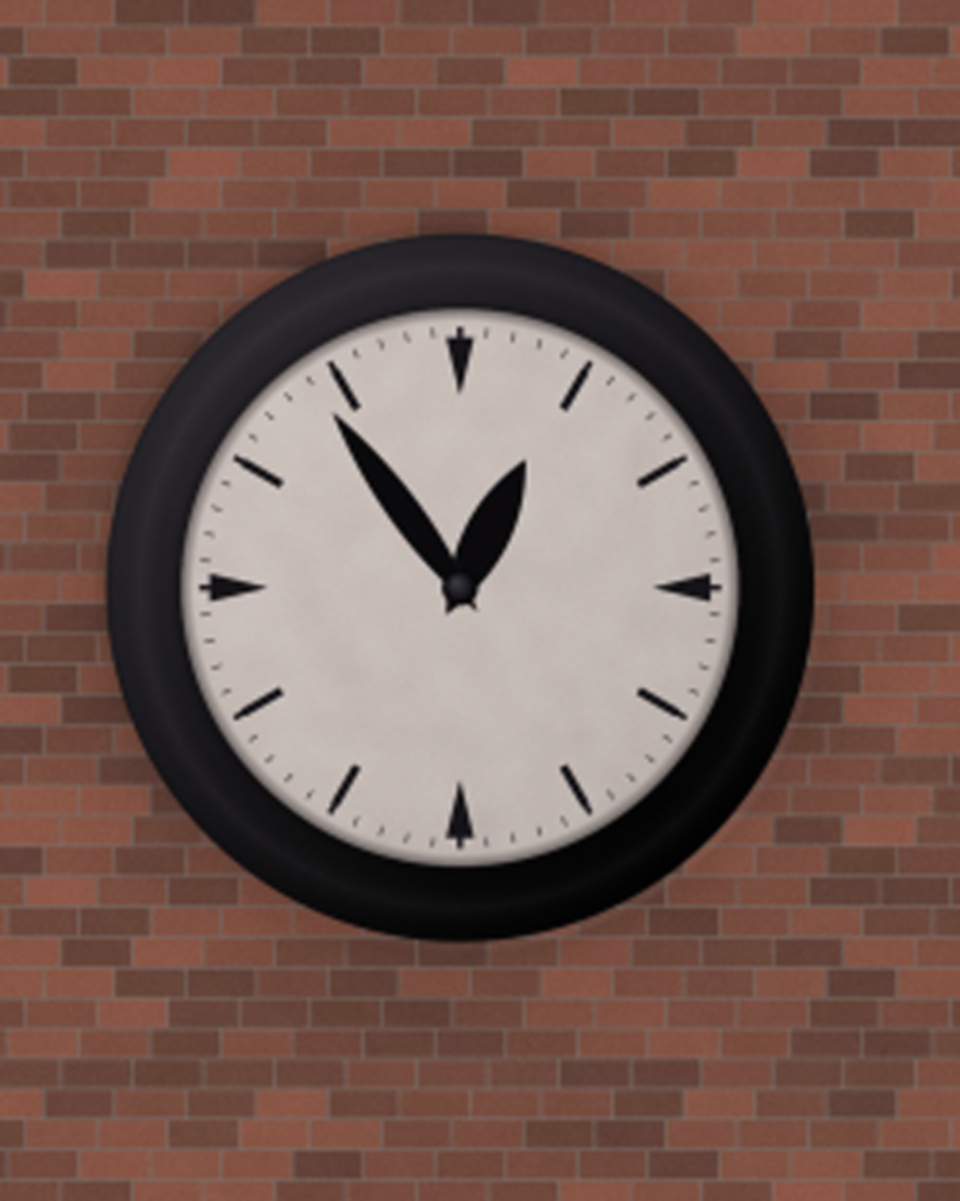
{"hour": 12, "minute": 54}
